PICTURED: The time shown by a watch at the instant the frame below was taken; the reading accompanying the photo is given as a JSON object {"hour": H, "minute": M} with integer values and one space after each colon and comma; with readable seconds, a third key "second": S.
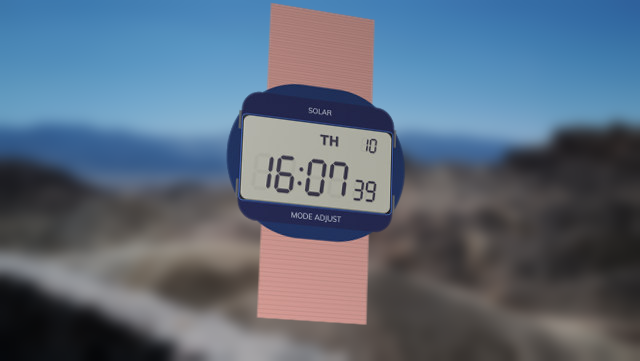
{"hour": 16, "minute": 7, "second": 39}
